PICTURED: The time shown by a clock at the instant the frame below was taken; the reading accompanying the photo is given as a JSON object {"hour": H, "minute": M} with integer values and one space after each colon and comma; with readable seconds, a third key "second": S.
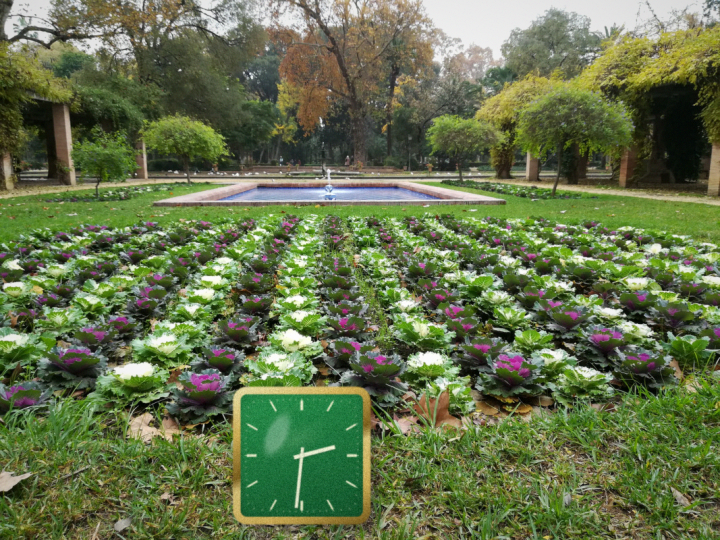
{"hour": 2, "minute": 31}
